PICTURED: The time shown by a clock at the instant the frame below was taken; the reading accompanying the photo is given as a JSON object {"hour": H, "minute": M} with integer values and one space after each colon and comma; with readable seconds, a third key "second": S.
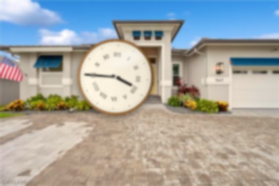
{"hour": 3, "minute": 45}
